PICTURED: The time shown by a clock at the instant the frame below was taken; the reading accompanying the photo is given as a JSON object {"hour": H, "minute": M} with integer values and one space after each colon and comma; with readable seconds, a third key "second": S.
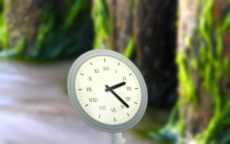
{"hour": 2, "minute": 23}
